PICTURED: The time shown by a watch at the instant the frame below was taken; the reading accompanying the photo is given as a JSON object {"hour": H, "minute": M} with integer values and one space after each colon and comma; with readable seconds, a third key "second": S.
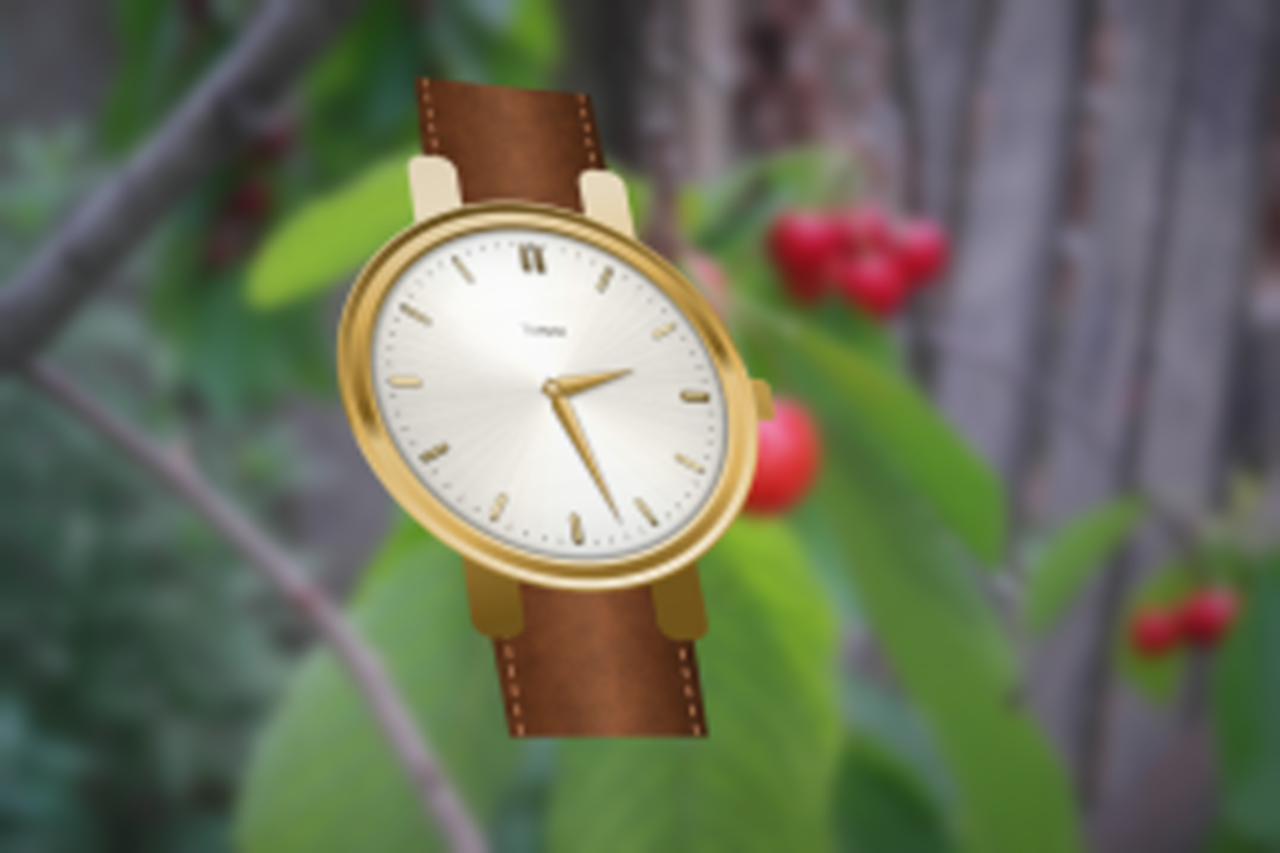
{"hour": 2, "minute": 27}
